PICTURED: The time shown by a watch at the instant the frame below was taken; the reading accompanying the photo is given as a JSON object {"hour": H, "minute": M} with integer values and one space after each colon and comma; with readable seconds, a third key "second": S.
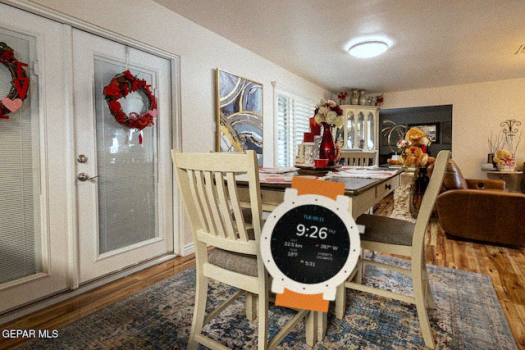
{"hour": 9, "minute": 26}
